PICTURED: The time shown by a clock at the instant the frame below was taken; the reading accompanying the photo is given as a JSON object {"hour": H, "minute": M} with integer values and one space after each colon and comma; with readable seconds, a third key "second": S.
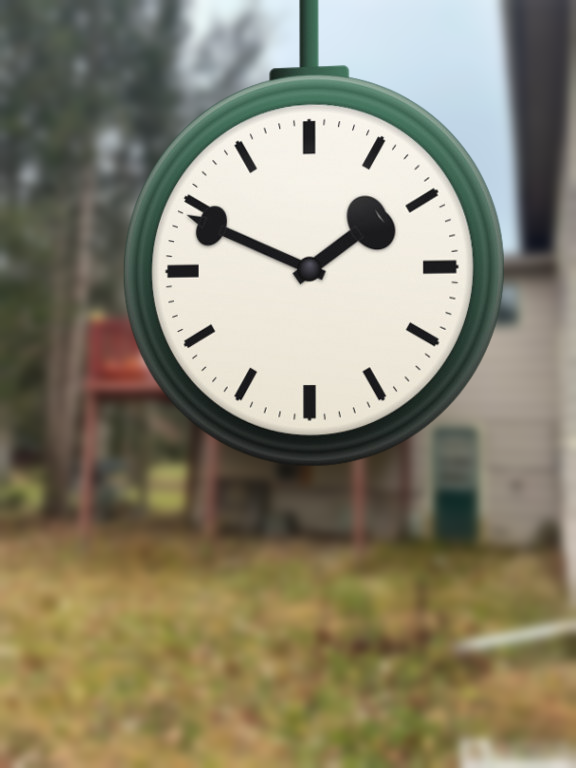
{"hour": 1, "minute": 49}
